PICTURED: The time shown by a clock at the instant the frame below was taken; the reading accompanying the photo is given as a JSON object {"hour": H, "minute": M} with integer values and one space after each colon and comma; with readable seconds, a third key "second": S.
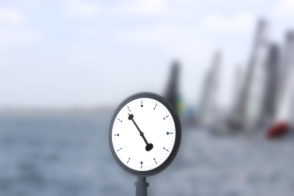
{"hour": 4, "minute": 54}
